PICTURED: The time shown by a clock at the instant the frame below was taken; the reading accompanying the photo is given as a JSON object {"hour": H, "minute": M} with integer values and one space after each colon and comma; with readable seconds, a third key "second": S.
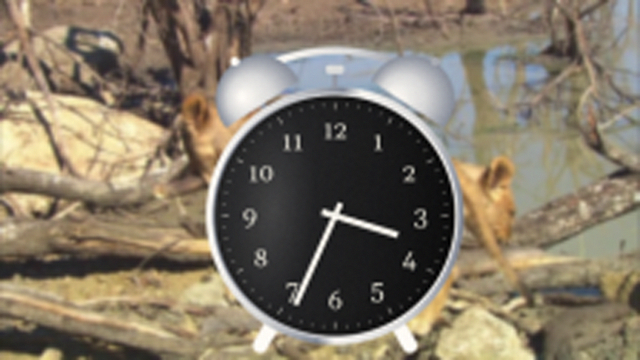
{"hour": 3, "minute": 34}
